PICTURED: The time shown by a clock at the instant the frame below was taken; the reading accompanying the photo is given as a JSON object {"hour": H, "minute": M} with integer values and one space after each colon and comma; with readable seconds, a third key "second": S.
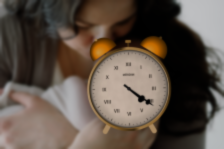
{"hour": 4, "minute": 21}
